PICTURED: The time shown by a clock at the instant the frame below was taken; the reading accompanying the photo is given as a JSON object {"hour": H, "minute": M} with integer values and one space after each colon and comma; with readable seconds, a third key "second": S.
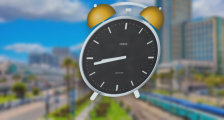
{"hour": 8, "minute": 43}
